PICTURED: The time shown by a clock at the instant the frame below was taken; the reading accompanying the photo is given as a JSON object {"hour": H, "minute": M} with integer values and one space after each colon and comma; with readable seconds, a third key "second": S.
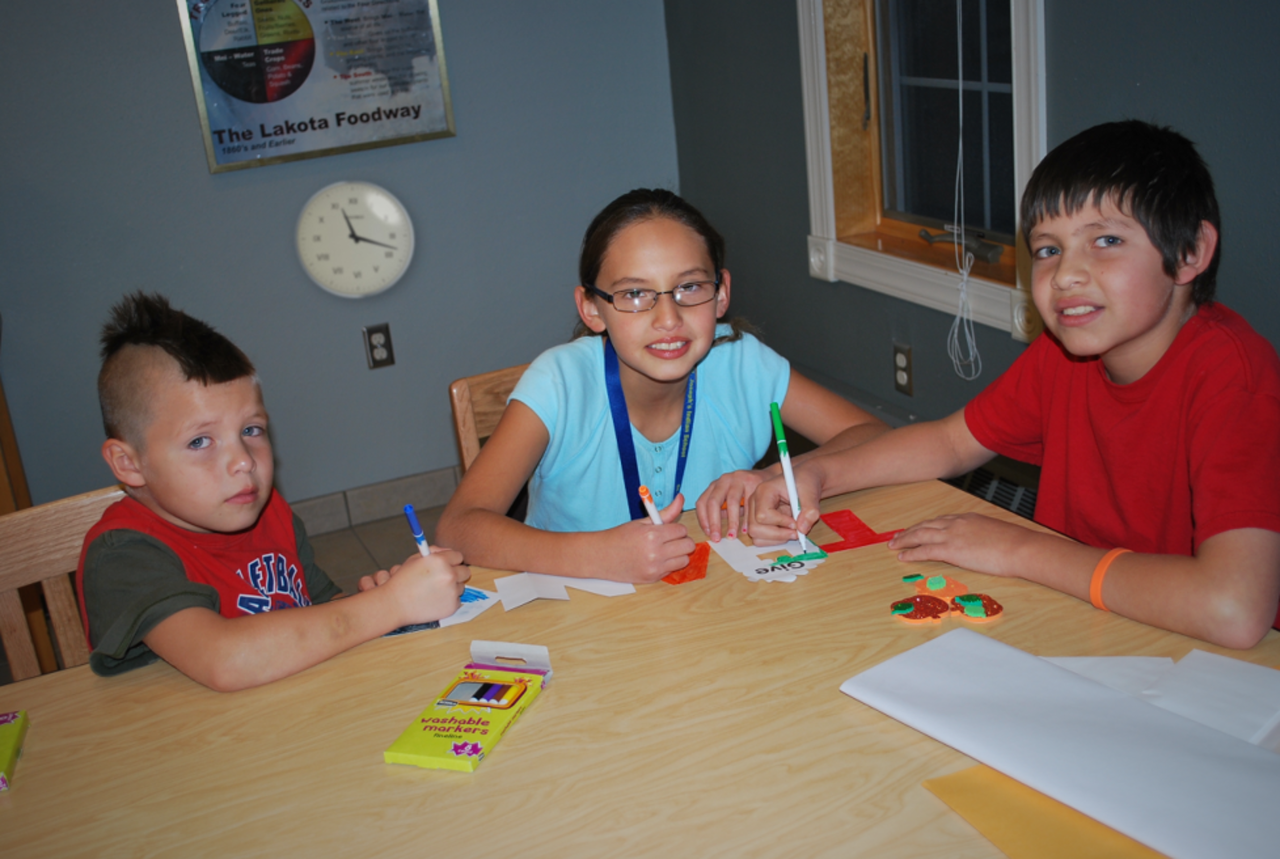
{"hour": 11, "minute": 18}
